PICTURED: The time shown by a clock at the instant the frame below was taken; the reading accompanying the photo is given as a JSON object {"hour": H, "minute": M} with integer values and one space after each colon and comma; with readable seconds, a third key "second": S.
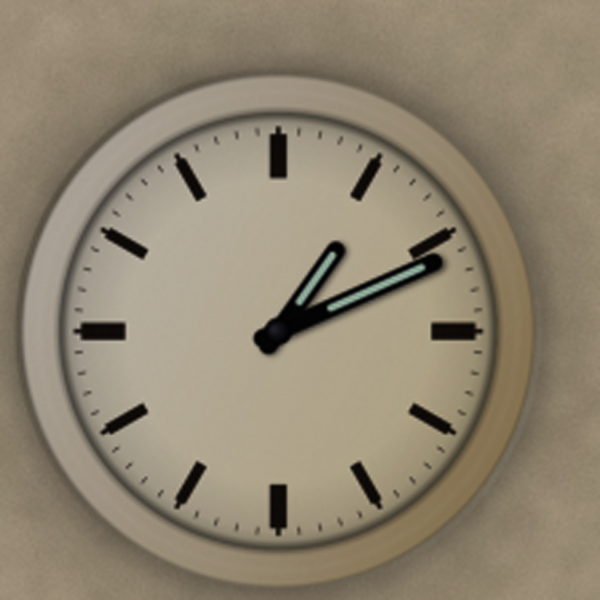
{"hour": 1, "minute": 11}
